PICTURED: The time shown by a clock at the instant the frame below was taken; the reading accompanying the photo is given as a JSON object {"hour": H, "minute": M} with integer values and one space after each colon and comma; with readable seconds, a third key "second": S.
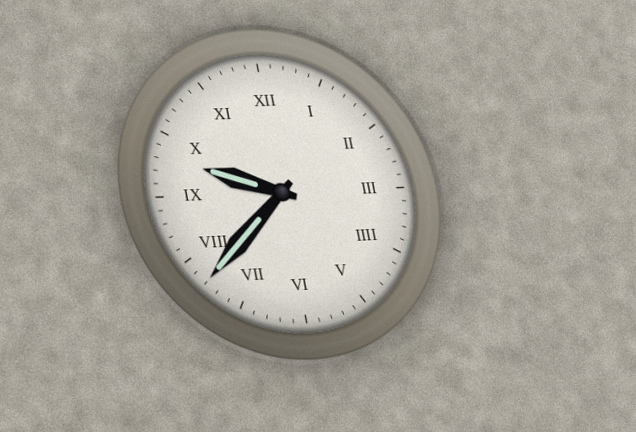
{"hour": 9, "minute": 38}
